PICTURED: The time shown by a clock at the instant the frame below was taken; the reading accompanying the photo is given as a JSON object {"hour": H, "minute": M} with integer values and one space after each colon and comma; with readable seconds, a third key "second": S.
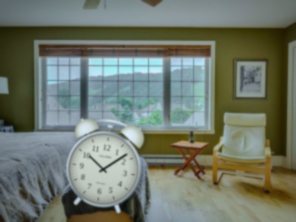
{"hour": 10, "minute": 8}
